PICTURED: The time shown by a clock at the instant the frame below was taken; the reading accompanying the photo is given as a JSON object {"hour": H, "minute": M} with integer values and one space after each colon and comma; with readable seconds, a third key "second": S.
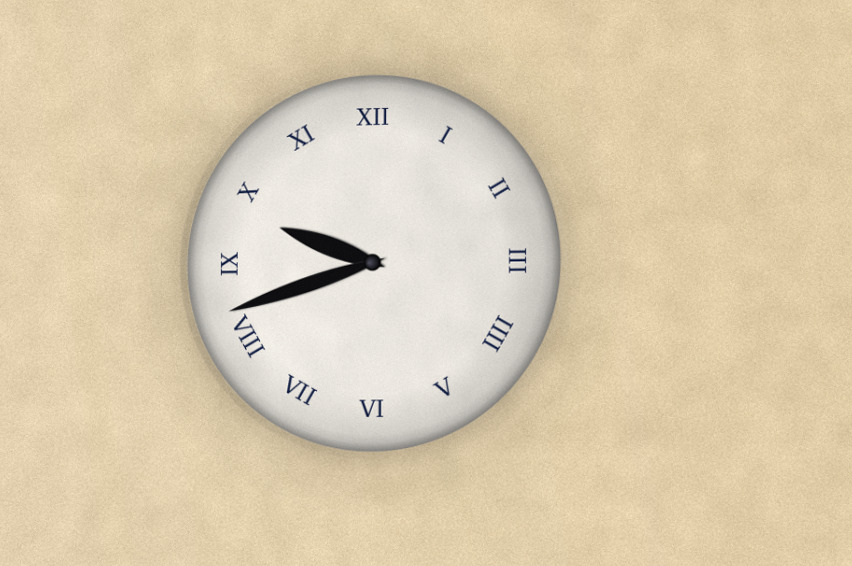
{"hour": 9, "minute": 42}
